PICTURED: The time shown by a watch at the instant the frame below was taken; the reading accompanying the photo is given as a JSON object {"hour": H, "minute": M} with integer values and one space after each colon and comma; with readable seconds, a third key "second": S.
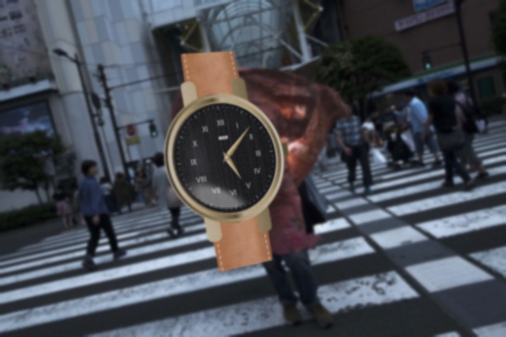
{"hour": 5, "minute": 8}
